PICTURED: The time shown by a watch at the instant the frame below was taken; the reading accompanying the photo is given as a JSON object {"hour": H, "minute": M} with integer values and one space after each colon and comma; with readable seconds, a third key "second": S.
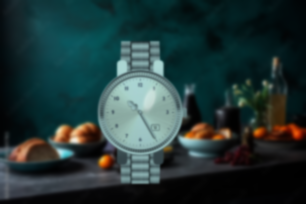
{"hour": 10, "minute": 25}
